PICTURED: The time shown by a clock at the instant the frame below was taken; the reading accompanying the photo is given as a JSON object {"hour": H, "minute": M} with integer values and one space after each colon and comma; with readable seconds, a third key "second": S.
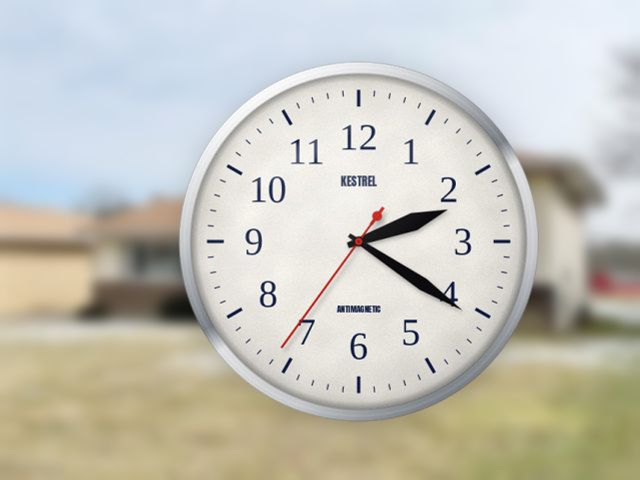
{"hour": 2, "minute": 20, "second": 36}
